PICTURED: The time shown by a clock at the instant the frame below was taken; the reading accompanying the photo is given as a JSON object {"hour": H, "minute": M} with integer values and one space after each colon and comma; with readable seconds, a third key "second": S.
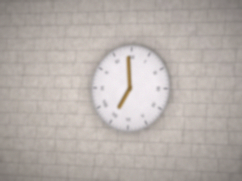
{"hour": 6, "minute": 59}
